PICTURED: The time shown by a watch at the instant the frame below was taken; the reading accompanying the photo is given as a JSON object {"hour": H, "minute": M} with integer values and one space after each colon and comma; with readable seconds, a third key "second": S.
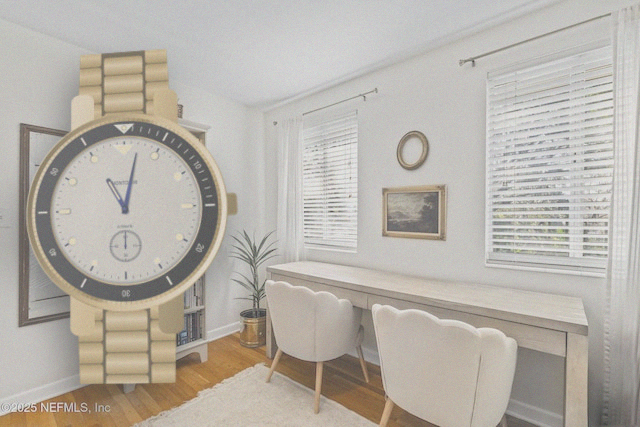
{"hour": 11, "minute": 2}
